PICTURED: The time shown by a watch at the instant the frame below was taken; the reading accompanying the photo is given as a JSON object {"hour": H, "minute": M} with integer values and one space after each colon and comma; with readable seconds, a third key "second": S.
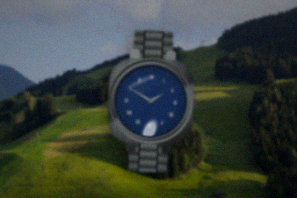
{"hour": 1, "minute": 50}
